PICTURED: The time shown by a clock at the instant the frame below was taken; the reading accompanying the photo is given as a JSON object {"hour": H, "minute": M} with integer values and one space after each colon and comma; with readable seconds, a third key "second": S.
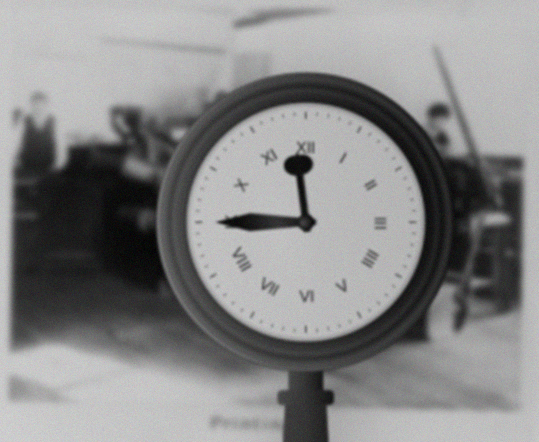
{"hour": 11, "minute": 45}
